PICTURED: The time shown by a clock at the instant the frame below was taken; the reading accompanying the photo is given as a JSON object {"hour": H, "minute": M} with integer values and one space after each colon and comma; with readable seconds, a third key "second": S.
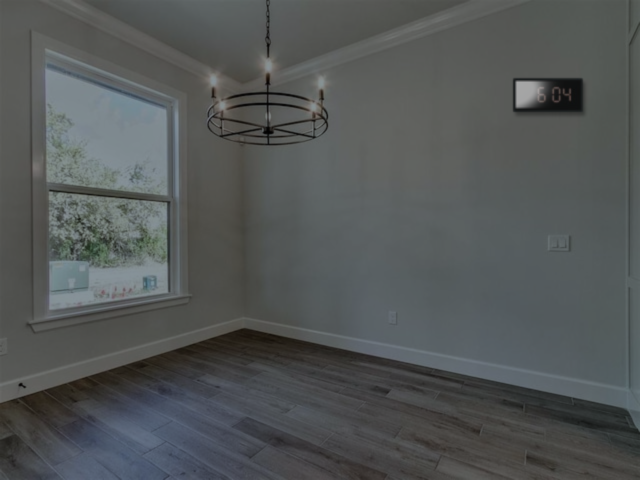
{"hour": 6, "minute": 4}
